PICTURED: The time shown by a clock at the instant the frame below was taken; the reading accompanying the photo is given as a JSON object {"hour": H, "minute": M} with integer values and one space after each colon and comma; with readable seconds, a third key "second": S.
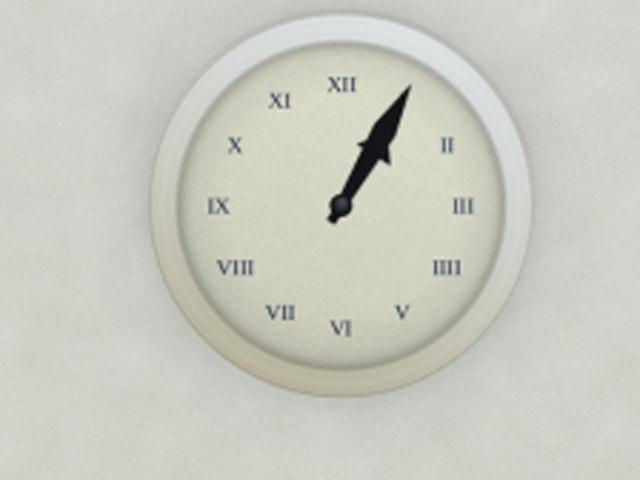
{"hour": 1, "minute": 5}
